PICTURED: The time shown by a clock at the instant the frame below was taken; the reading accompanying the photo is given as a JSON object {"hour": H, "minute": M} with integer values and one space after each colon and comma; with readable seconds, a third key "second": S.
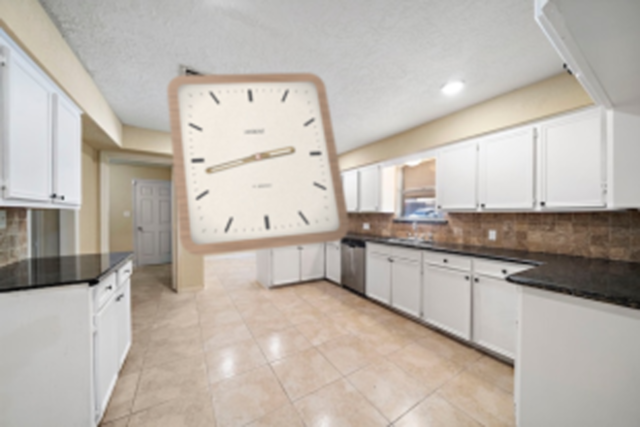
{"hour": 2, "minute": 43}
